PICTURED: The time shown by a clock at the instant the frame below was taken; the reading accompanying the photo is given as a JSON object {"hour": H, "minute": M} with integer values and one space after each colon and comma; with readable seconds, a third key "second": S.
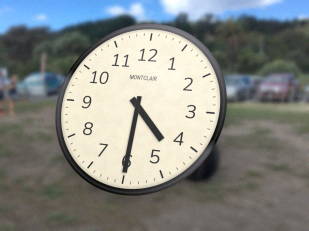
{"hour": 4, "minute": 30}
